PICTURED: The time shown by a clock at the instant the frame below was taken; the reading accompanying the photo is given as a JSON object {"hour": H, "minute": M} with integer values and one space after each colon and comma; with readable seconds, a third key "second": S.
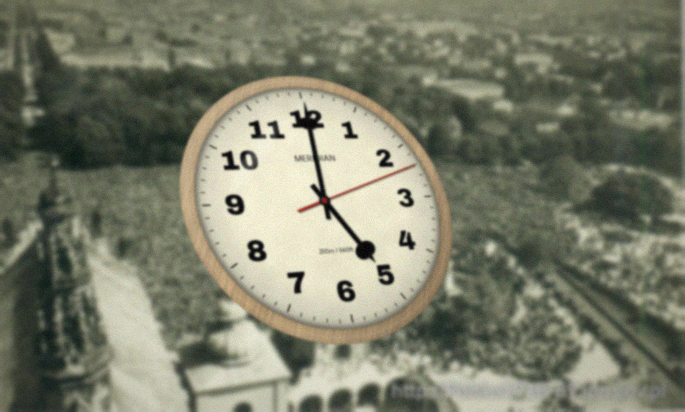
{"hour": 5, "minute": 0, "second": 12}
